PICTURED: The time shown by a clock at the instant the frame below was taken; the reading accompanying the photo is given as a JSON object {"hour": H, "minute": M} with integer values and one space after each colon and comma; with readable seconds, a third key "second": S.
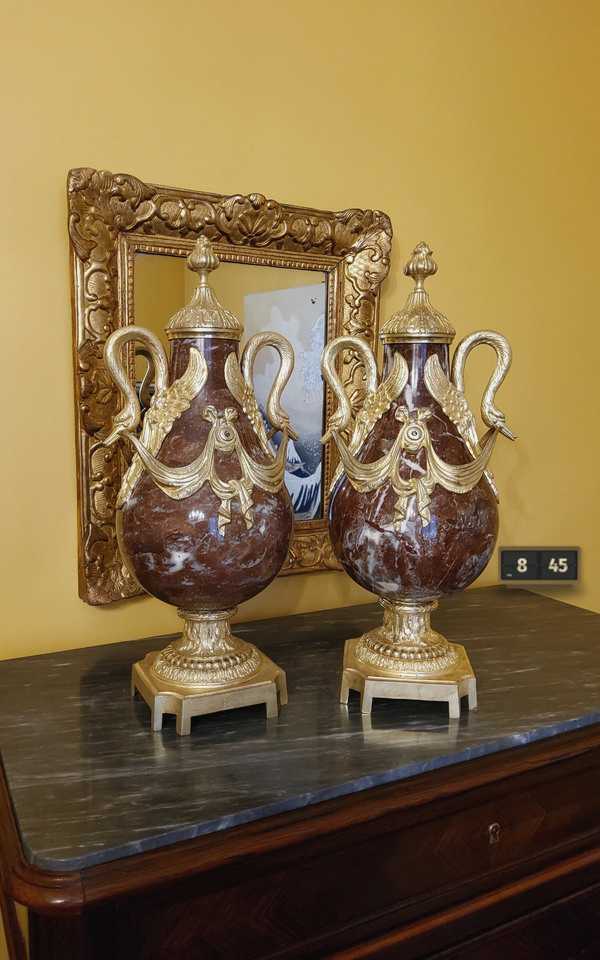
{"hour": 8, "minute": 45}
